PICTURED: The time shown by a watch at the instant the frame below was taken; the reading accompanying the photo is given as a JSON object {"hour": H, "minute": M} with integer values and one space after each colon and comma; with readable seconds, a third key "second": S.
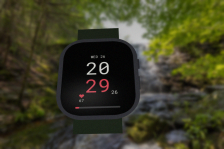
{"hour": 20, "minute": 29}
